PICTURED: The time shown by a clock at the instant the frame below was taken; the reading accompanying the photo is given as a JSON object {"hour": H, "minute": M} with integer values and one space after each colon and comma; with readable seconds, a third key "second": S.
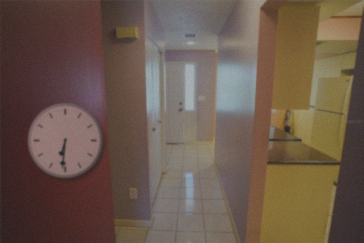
{"hour": 6, "minute": 31}
